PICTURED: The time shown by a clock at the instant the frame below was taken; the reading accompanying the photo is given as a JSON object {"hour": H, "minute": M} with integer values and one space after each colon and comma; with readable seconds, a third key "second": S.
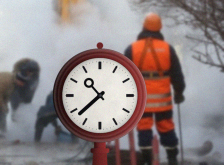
{"hour": 10, "minute": 38}
